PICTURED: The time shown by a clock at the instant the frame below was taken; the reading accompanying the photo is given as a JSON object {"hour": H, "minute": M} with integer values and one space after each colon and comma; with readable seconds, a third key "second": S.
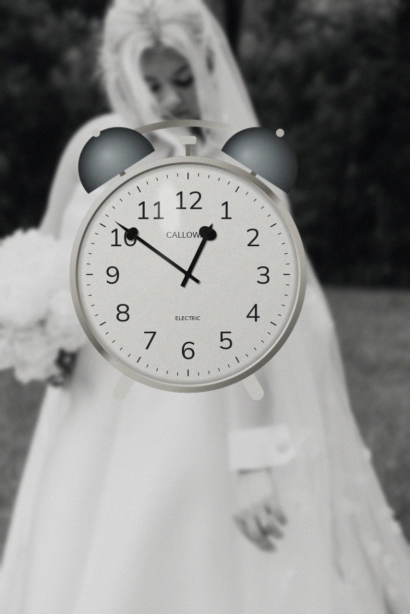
{"hour": 12, "minute": 51}
